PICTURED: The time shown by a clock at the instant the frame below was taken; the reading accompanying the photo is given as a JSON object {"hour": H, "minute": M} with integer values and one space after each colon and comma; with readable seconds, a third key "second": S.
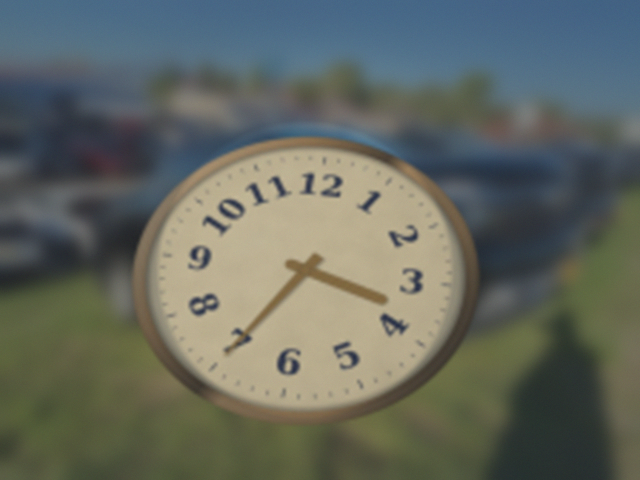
{"hour": 3, "minute": 35}
